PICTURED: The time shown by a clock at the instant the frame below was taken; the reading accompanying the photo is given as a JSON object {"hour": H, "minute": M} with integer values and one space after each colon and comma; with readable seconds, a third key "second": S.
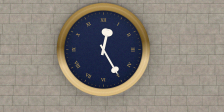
{"hour": 12, "minute": 25}
